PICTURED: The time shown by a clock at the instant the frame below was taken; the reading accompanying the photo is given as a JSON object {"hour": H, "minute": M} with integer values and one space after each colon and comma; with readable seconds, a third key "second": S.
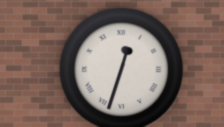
{"hour": 12, "minute": 33}
